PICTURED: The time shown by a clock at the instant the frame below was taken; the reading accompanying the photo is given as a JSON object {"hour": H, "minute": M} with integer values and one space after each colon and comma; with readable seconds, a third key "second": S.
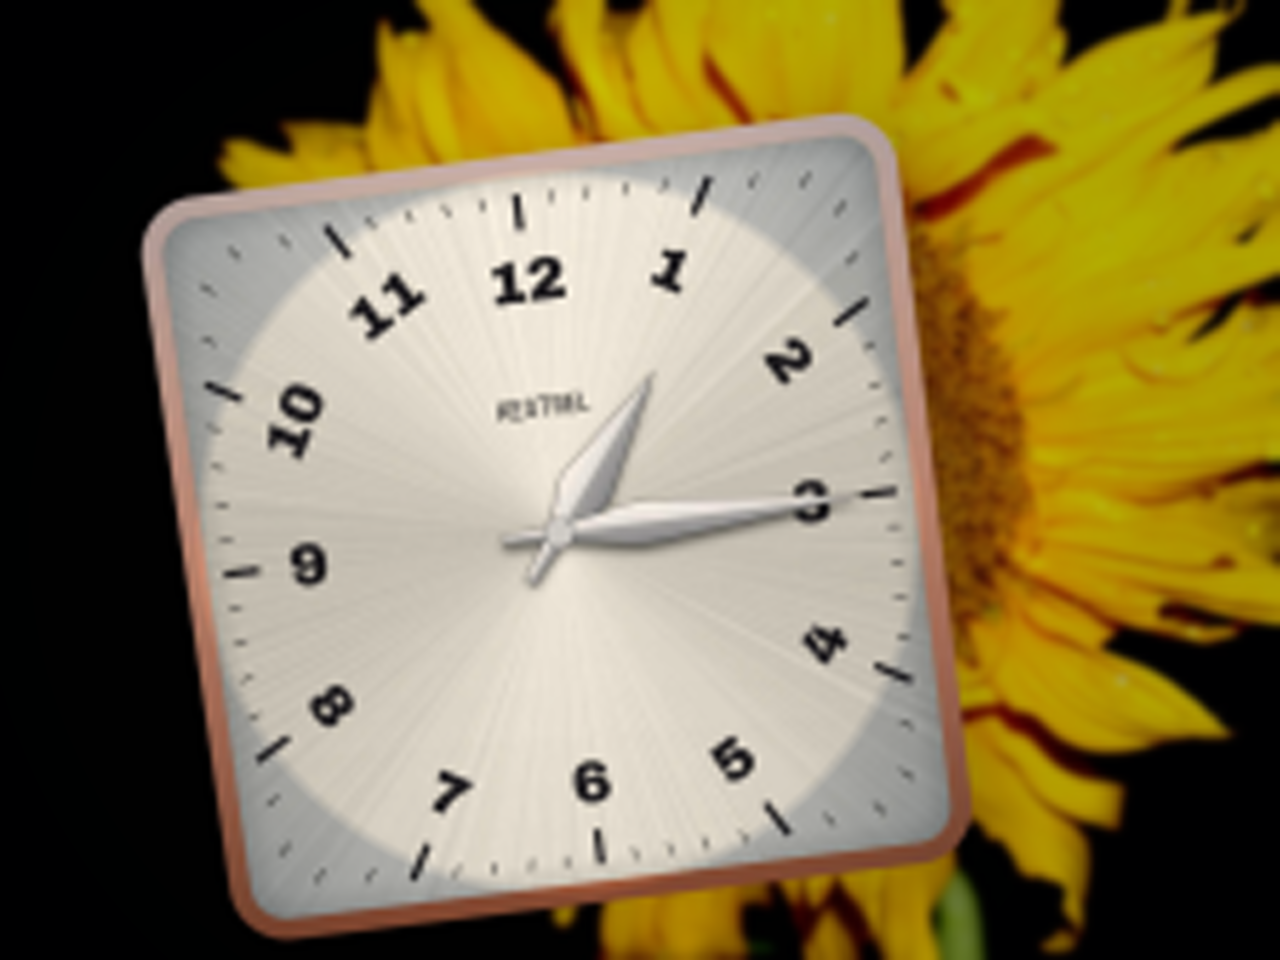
{"hour": 1, "minute": 15}
